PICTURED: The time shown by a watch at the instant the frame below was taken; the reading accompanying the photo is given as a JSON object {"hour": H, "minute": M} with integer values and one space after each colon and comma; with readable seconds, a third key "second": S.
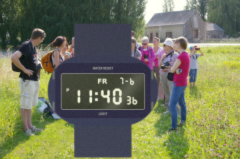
{"hour": 11, "minute": 40}
